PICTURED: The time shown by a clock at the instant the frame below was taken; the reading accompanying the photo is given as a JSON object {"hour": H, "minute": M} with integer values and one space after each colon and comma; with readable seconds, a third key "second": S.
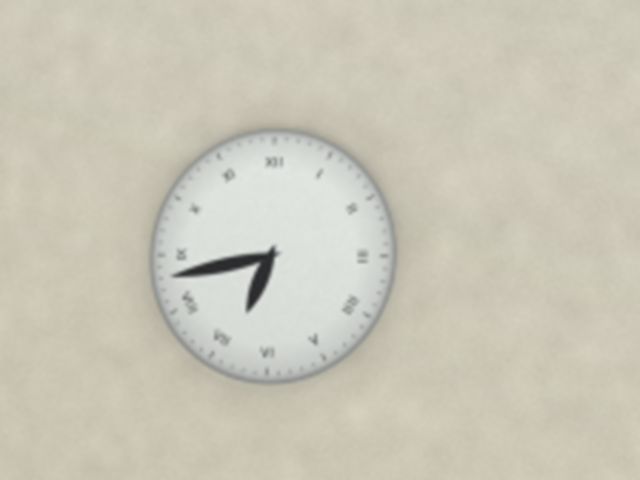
{"hour": 6, "minute": 43}
